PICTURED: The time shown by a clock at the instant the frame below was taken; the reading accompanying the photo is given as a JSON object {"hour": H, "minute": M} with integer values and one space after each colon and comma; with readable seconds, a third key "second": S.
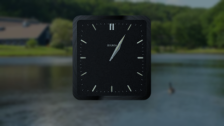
{"hour": 1, "minute": 5}
